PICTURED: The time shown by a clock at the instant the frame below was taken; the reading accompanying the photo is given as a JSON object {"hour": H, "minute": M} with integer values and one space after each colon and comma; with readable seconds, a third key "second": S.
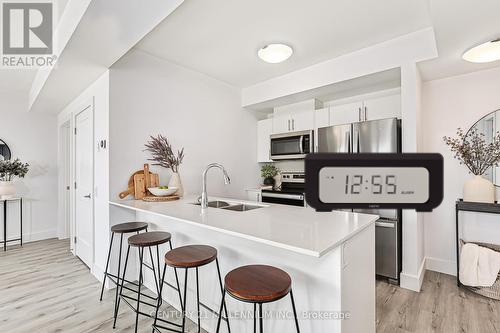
{"hour": 12, "minute": 55}
